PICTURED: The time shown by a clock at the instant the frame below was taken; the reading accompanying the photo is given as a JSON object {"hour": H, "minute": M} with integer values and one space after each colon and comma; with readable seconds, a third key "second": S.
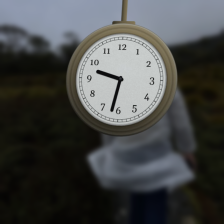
{"hour": 9, "minute": 32}
